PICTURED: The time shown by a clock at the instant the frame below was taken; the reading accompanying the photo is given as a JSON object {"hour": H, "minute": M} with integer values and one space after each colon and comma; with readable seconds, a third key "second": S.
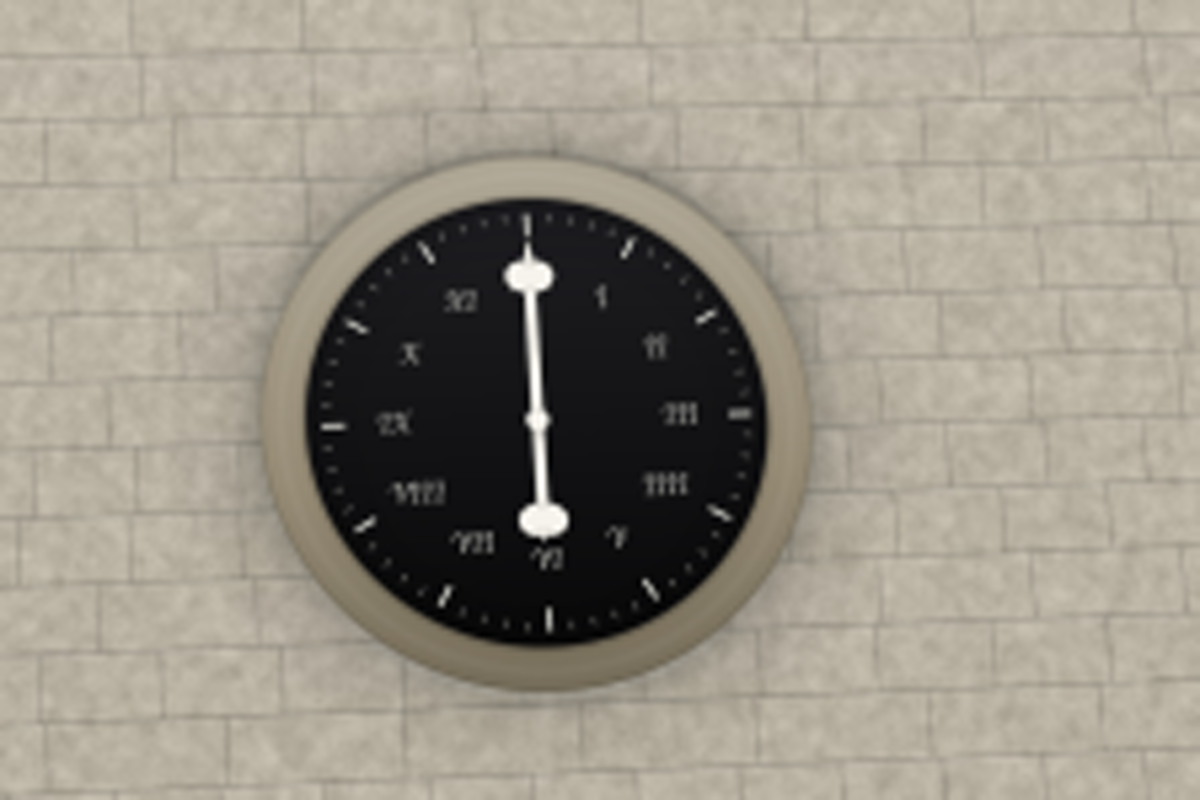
{"hour": 6, "minute": 0}
